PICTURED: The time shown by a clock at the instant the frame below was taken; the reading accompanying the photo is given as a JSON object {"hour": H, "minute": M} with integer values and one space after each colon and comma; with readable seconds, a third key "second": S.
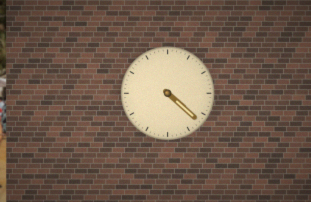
{"hour": 4, "minute": 22}
